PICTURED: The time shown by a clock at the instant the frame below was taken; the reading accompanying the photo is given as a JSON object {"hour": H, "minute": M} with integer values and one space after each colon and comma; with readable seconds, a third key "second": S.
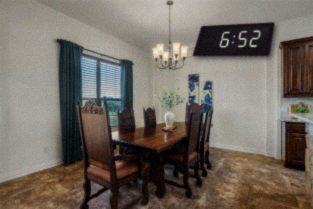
{"hour": 6, "minute": 52}
